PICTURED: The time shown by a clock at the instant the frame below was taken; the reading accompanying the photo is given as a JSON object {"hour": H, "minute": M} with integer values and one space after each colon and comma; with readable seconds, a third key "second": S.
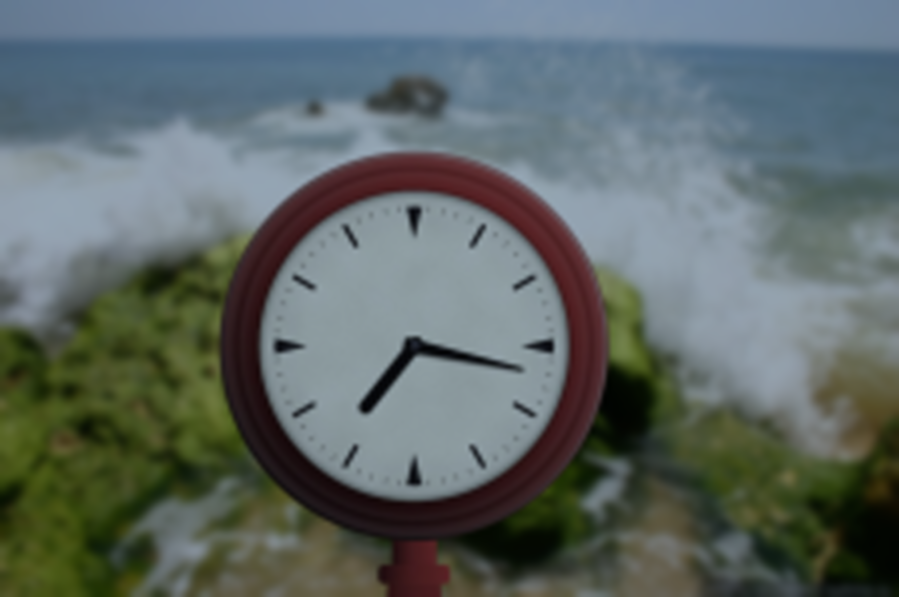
{"hour": 7, "minute": 17}
